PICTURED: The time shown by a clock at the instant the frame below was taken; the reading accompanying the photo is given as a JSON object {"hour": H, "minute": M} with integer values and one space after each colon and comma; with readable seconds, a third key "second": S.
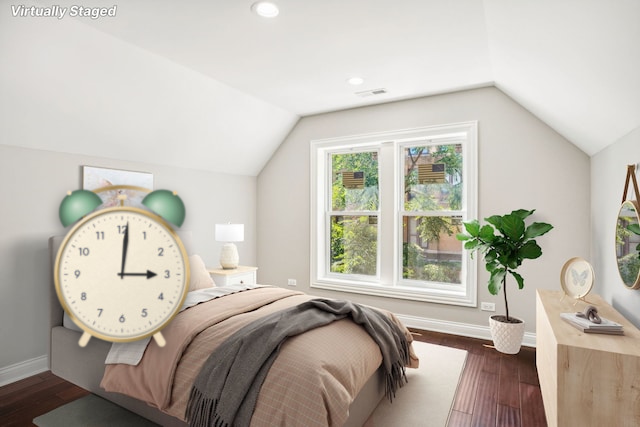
{"hour": 3, "minute": 1}
